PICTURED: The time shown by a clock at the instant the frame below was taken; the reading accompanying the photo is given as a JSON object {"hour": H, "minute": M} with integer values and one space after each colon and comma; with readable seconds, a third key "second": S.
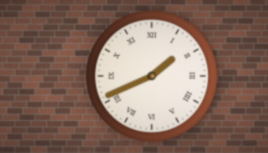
{"hour": 1, "minute": 41}
